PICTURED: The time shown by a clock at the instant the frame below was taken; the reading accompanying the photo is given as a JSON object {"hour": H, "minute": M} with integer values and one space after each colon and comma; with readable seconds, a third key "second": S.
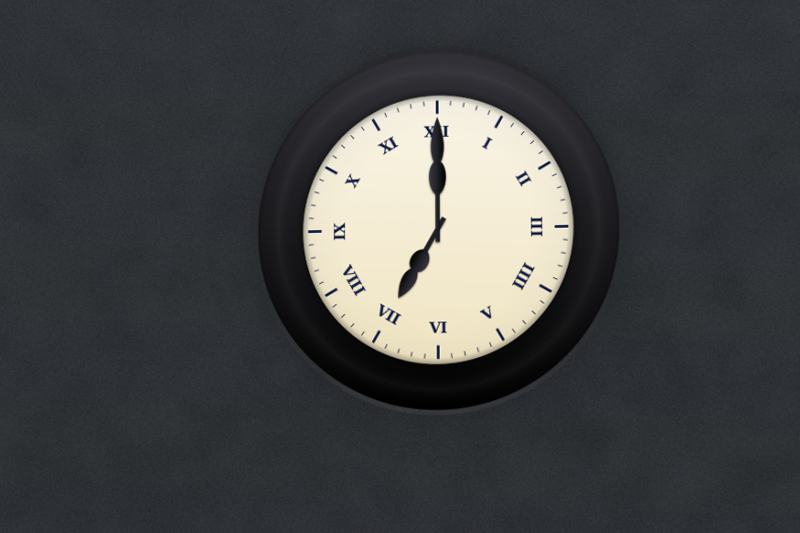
{"hour": 7, "minute": 0}
